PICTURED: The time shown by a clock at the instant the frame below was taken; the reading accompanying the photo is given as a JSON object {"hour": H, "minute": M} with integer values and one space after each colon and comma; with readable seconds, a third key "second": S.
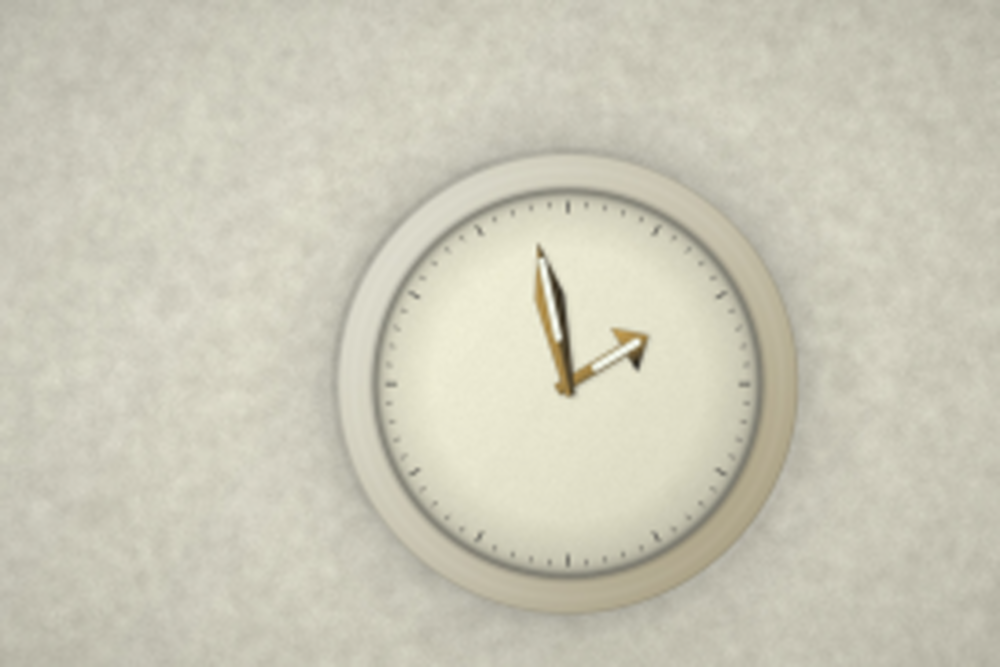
{"hour": 1, "minute": 58}
